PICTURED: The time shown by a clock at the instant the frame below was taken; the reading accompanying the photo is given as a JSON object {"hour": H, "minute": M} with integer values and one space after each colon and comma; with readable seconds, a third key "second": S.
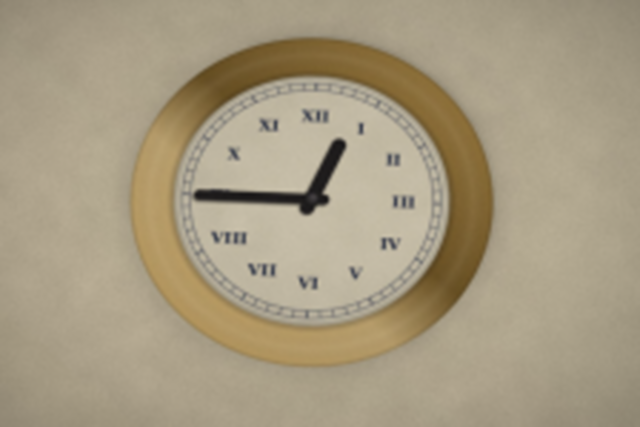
{"hour": 12, "minute": 45}
